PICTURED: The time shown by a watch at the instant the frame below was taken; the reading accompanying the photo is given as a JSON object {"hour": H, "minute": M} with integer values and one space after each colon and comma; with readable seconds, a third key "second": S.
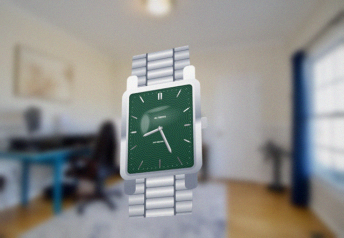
{"hour": 8, "minute": 26}
